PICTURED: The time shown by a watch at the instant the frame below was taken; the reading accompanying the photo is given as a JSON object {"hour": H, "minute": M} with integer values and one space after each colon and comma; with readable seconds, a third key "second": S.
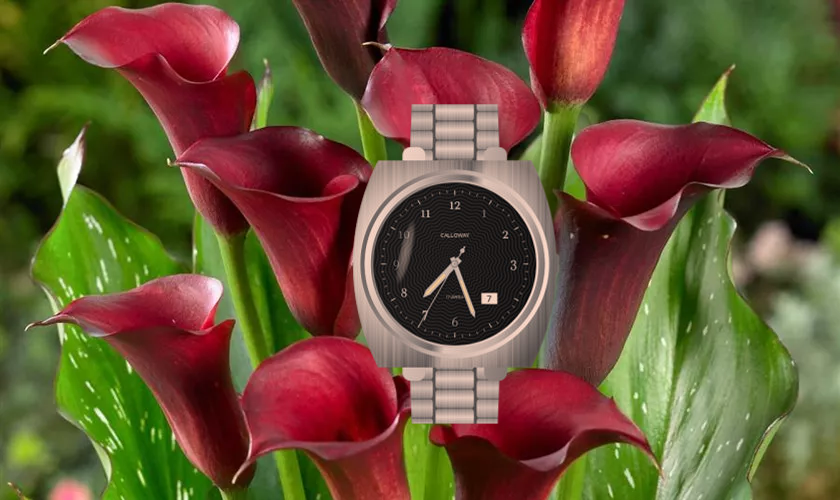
{"hour": 7, "minute": 26, "second": 35}
